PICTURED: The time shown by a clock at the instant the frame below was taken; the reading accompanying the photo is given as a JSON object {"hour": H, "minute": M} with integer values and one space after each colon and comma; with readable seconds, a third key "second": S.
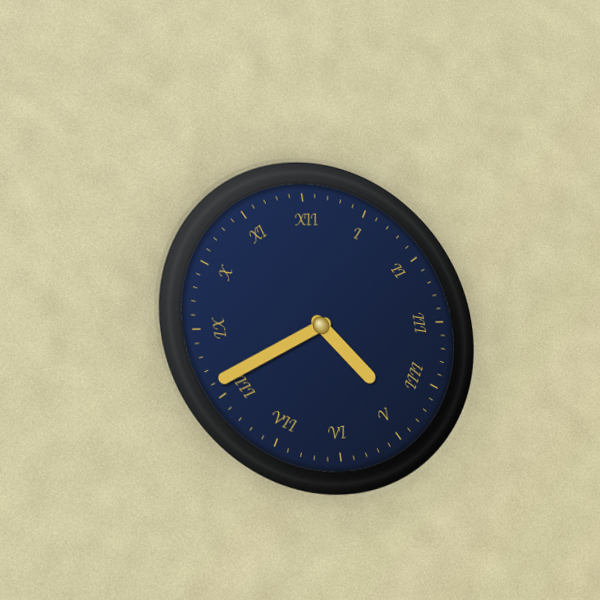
{"hour": 4, "minute": 41}
